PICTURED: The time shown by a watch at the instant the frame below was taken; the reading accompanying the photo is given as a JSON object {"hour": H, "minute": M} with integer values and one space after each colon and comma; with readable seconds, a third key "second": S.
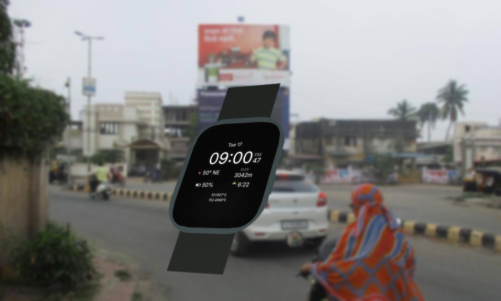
{"hour": 9, "minute": 0}
